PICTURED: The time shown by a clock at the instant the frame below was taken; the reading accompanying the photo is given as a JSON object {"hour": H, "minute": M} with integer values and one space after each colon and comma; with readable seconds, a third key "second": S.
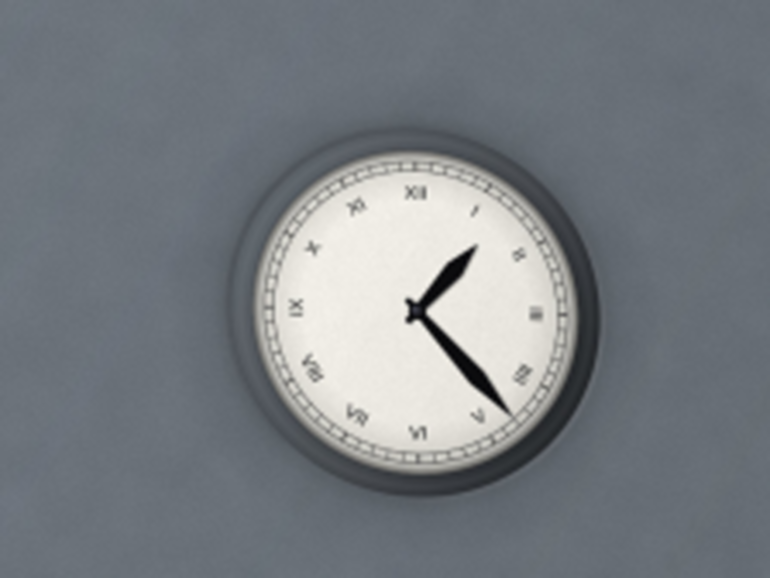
{"hour": 1, "minute": 23}
